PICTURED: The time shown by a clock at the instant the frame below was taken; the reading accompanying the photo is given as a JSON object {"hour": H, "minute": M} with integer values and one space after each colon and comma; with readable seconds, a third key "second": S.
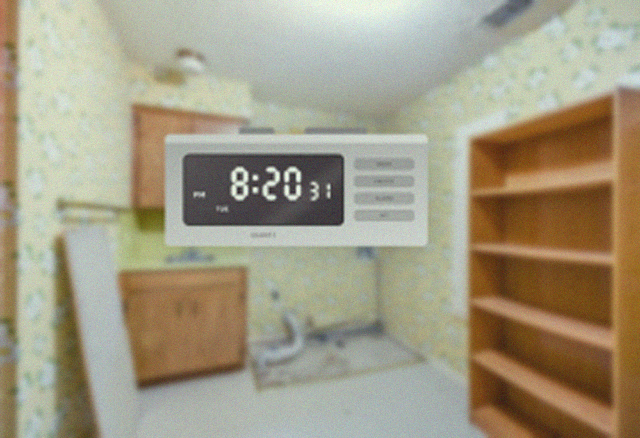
{"hour": 8, "minute": 20, "second": 31}
